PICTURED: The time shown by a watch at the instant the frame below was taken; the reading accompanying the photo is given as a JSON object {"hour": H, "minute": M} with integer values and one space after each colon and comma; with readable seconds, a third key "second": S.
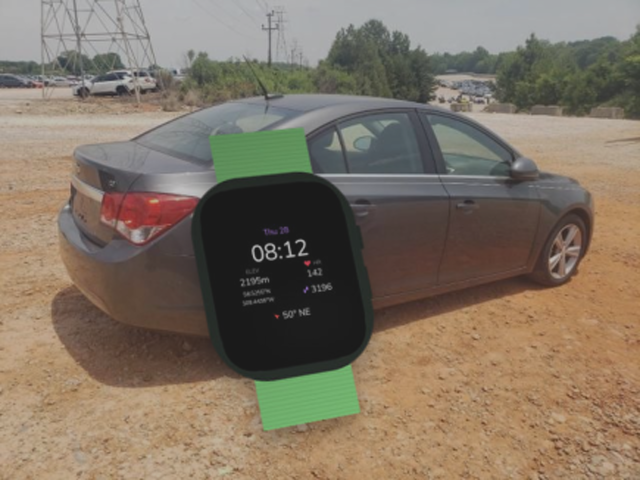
{"hour": 8, "minute": 12}
